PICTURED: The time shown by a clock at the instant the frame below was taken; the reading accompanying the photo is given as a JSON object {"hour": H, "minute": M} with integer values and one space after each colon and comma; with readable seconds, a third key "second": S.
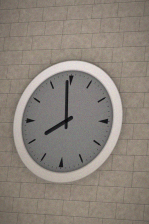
{"hour": 7, "minute": 59}
